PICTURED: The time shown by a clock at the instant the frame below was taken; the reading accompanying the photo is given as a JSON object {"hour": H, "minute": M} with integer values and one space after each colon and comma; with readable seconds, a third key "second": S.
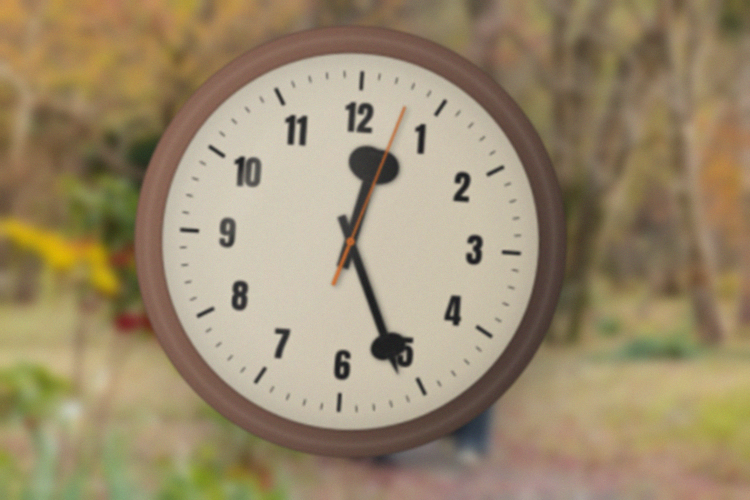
{"hour": 12, "minute": 26, "second": 3}
